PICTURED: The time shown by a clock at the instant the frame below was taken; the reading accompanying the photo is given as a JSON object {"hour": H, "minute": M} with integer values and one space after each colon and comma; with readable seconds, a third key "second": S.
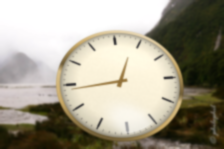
{"hour": 12, "minute": 44}
